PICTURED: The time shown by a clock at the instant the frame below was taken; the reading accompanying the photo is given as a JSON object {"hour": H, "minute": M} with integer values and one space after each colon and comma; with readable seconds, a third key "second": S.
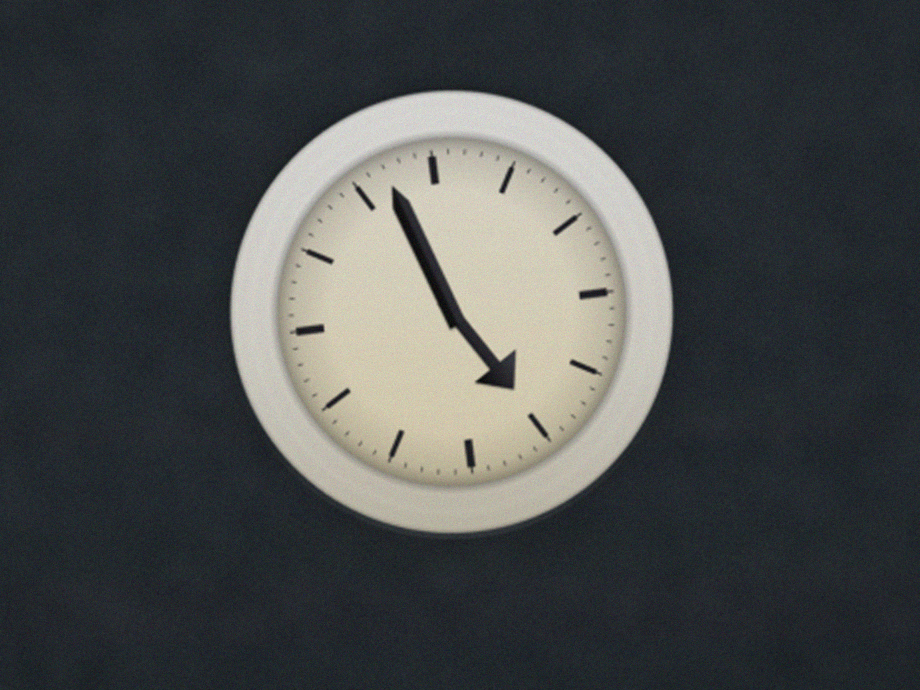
{"hour": 4, "minute": 57}
